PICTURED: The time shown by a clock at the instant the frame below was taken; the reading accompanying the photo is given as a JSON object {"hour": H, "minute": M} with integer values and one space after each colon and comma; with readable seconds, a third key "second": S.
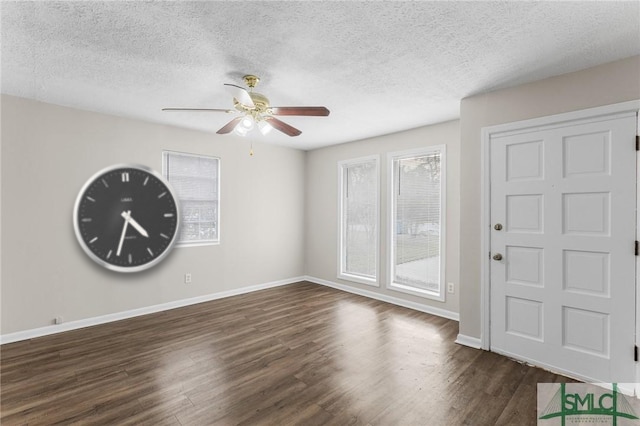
{"hour": 4, "minute": 33}
